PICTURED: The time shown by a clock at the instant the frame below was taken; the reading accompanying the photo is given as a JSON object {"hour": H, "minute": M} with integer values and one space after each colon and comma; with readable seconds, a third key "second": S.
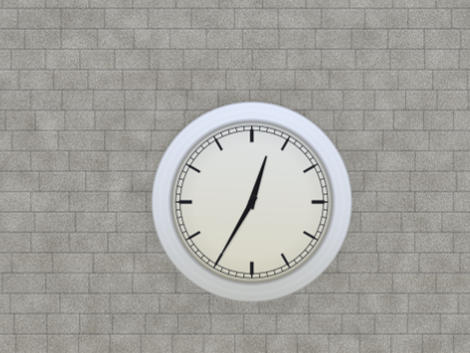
{"hour": 12, "minute": 35}
